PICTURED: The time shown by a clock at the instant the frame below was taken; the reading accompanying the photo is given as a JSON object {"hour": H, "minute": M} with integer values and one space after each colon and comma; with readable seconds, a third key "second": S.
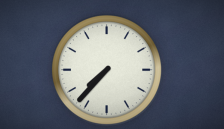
{"hour": 7, "minute": 37}
